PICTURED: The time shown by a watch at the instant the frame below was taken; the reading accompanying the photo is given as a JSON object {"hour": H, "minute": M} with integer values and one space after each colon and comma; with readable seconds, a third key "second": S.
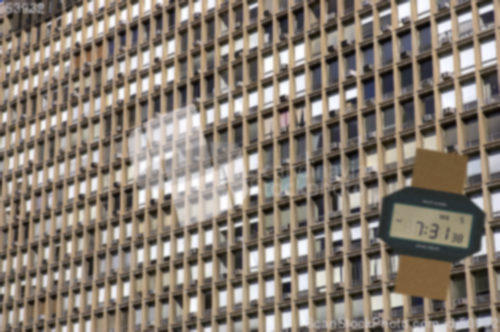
{"hour": 7, "minute": 31}
